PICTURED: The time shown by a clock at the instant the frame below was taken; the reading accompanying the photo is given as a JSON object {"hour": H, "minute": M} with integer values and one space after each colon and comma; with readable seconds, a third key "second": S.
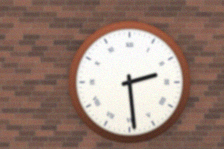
{"hour": 2, "minute": 29}
